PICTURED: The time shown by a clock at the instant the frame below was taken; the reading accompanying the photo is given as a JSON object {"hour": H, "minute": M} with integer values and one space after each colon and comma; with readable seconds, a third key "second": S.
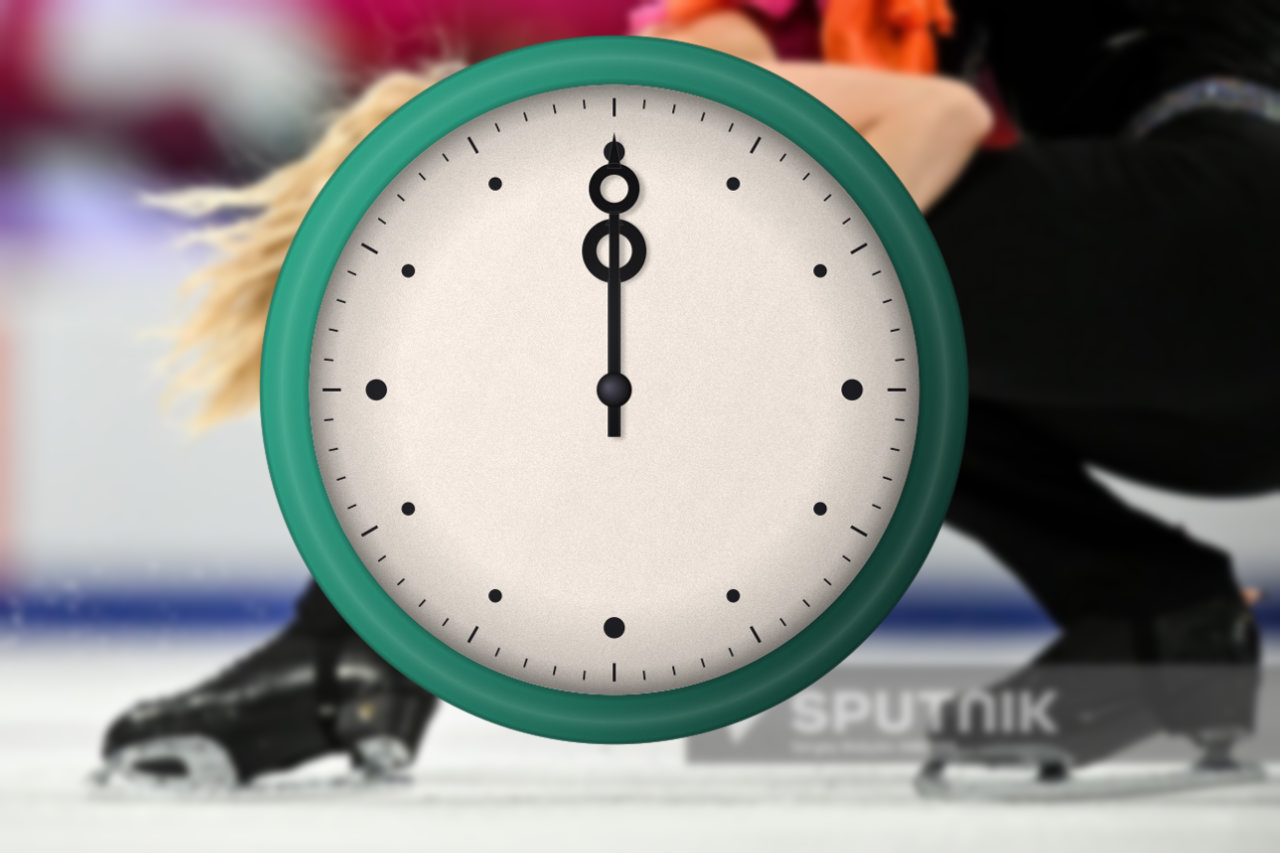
{"hour": 12, "minute": 0}
